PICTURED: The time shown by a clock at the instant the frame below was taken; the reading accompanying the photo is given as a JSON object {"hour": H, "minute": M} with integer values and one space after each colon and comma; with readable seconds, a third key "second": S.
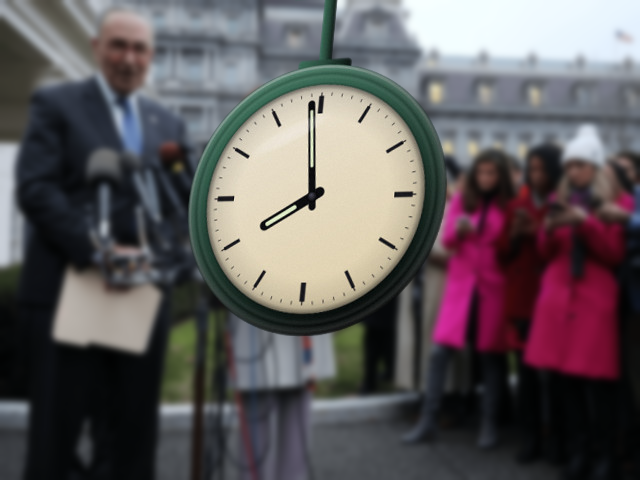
{"hour": 7, "minute": 59}
